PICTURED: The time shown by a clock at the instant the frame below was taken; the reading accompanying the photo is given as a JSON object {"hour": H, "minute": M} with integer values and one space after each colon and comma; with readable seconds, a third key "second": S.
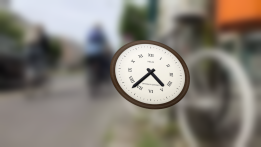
{"hour": 4, "minute": 37}
